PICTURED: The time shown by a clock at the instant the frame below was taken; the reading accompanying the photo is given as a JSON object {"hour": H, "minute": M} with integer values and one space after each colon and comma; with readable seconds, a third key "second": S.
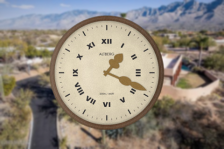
{"hour": 1, "minute": 19}
